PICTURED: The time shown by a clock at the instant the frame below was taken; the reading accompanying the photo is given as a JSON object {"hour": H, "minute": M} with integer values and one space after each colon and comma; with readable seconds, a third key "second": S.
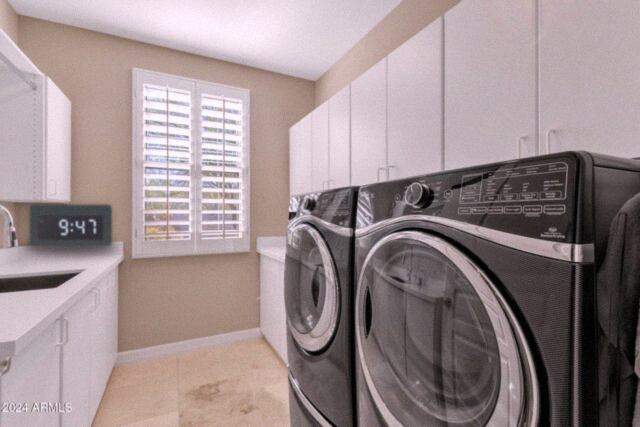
{"hour": 9, "minute": 47}
